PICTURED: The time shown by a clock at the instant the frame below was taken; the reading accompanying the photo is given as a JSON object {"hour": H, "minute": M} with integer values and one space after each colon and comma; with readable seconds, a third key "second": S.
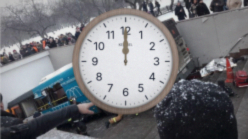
{"hour": 12, "minute": 0}
